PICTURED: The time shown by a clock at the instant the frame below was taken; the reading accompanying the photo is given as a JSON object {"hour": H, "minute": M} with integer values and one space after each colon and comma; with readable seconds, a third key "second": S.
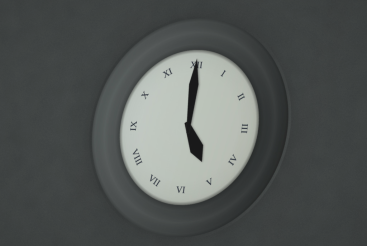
{"hour": 5, "minute": 0}
